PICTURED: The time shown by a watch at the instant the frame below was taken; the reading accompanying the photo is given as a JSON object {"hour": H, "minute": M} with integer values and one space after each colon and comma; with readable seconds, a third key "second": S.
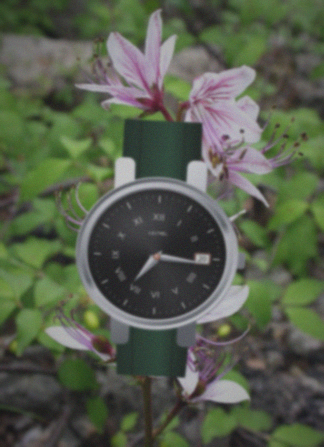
{"hour": 7, "minute": 16}
